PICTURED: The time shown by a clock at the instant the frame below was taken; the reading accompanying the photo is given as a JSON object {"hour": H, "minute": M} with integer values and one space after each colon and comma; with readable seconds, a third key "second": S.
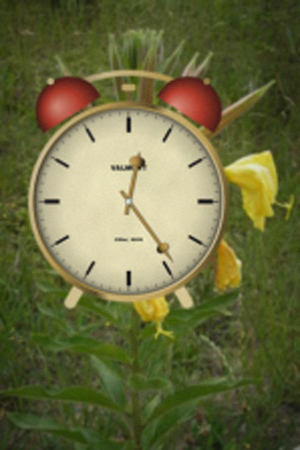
{"hour": 12, "minute": 24}
